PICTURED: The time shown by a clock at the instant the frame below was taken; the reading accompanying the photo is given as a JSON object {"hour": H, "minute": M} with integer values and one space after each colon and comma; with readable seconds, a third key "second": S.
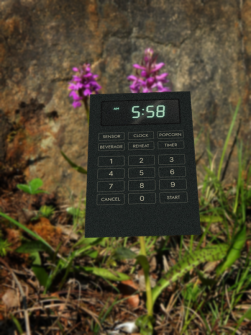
{"hour": 5, "minute": 58}
